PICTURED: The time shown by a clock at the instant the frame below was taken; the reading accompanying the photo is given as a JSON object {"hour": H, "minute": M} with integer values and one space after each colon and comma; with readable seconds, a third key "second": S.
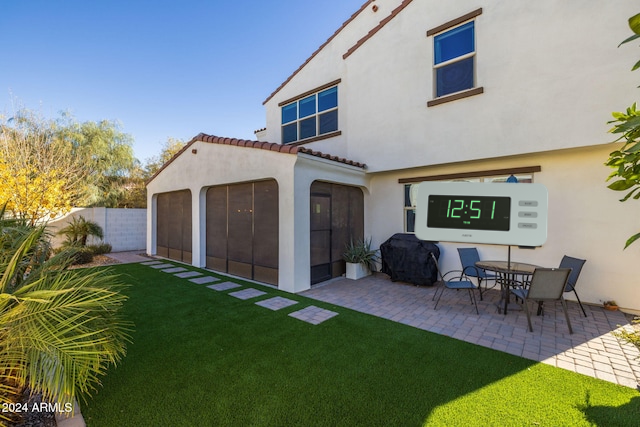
{"hour": 12, "minute": 51}
